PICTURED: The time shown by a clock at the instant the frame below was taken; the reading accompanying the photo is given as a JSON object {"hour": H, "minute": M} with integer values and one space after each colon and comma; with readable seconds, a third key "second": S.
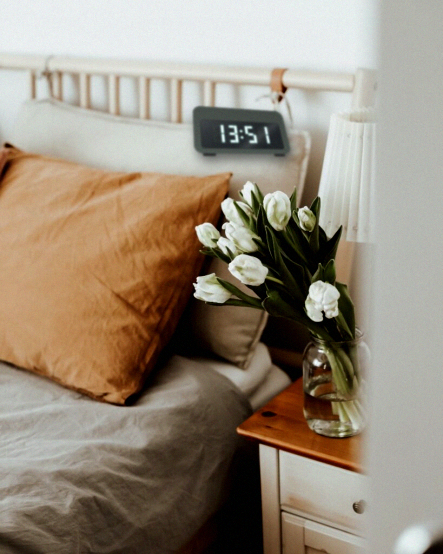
{"hour": 13, "minute": 51}
